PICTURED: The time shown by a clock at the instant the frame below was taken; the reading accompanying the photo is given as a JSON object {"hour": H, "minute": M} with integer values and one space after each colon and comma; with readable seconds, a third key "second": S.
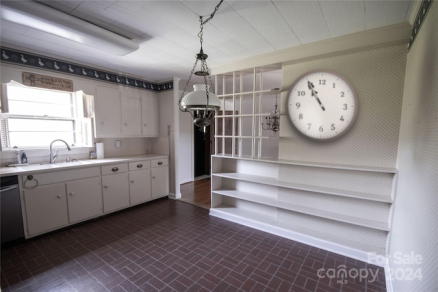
{"hour": 10, "minute": 55}
